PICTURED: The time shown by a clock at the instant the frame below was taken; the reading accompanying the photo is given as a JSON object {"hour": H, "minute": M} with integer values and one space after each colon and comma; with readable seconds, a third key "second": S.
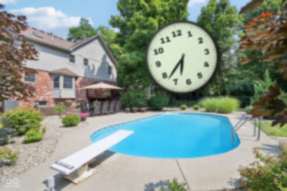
{"hour": 6, "minute": 38}
